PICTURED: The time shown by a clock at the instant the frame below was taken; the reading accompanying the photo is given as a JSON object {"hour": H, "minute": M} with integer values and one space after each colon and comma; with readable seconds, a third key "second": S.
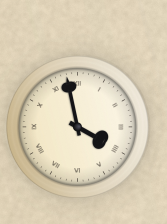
{"hour": 3, "minute": 58}
